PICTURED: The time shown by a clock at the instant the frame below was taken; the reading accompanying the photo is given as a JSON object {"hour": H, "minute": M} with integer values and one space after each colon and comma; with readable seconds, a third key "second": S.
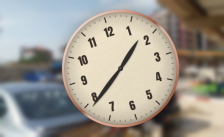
{"hour": 1, "minute": 39}
